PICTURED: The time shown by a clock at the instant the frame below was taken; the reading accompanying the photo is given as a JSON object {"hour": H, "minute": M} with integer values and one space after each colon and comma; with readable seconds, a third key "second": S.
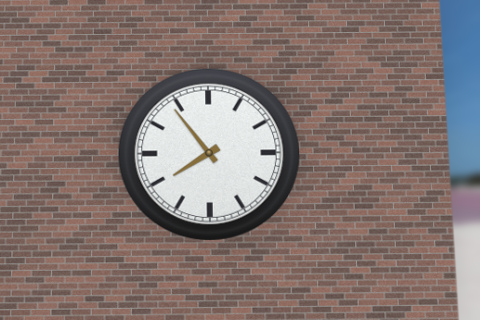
{"hour": 7, "minute": 54}
